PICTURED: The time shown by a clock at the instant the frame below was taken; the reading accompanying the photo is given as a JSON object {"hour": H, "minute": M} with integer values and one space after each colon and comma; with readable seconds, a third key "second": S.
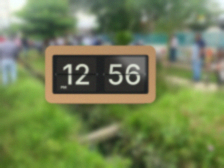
{"hour": 12, "minute": 56}
